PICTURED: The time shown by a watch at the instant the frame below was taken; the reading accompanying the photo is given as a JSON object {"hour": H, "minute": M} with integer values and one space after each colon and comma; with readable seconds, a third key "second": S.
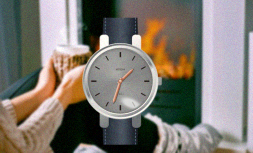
{"hour": 1, "minute": 33}
